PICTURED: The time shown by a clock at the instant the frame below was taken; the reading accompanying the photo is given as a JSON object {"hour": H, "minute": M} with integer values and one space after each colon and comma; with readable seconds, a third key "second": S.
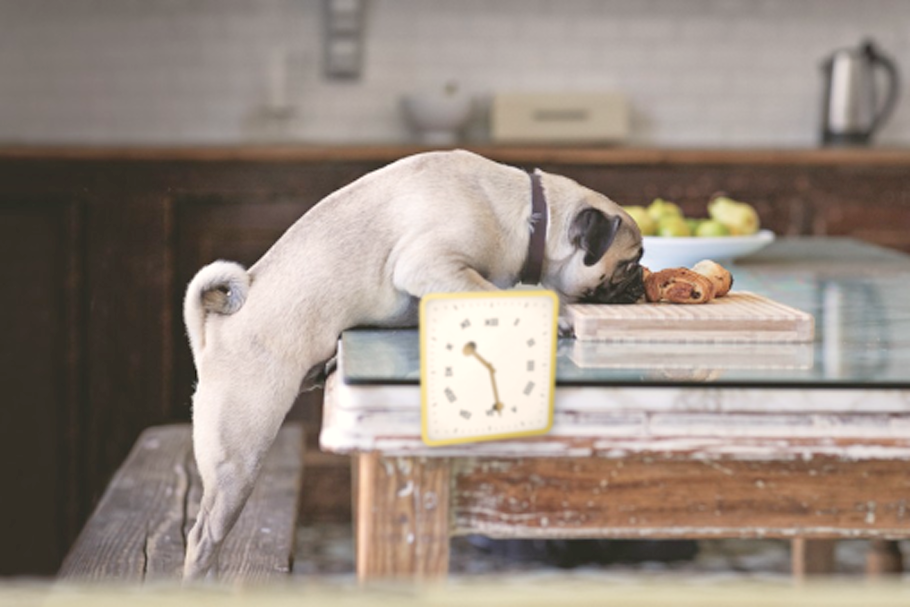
{"hour": 10, "minute": 28}
